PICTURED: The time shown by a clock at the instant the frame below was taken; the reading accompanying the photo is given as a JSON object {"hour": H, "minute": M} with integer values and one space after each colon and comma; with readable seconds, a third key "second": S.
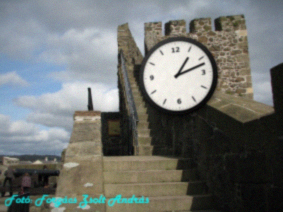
{"hour": 1, "minute": 12}
